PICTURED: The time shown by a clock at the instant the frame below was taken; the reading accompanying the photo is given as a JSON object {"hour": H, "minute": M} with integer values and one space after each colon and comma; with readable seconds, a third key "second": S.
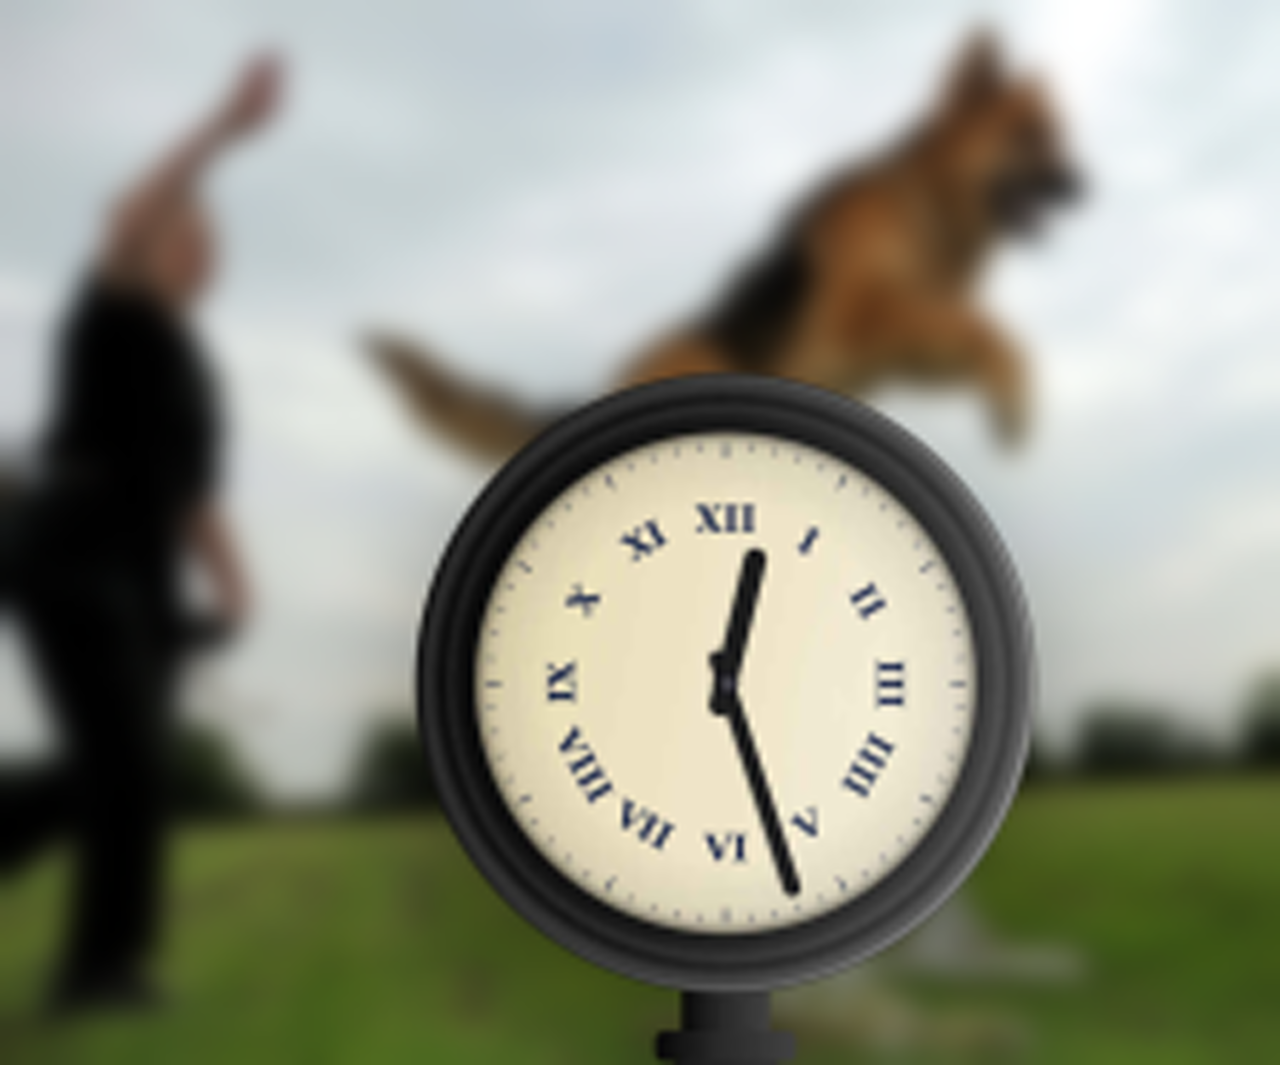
{"hour": 12, "minute": 27}
